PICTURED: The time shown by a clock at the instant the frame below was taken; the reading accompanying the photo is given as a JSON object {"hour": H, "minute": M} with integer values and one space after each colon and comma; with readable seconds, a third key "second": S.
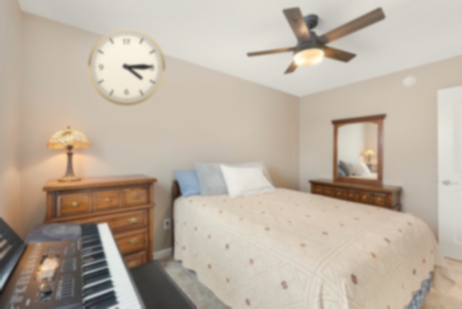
{"hour": 4, "minute": 15}
